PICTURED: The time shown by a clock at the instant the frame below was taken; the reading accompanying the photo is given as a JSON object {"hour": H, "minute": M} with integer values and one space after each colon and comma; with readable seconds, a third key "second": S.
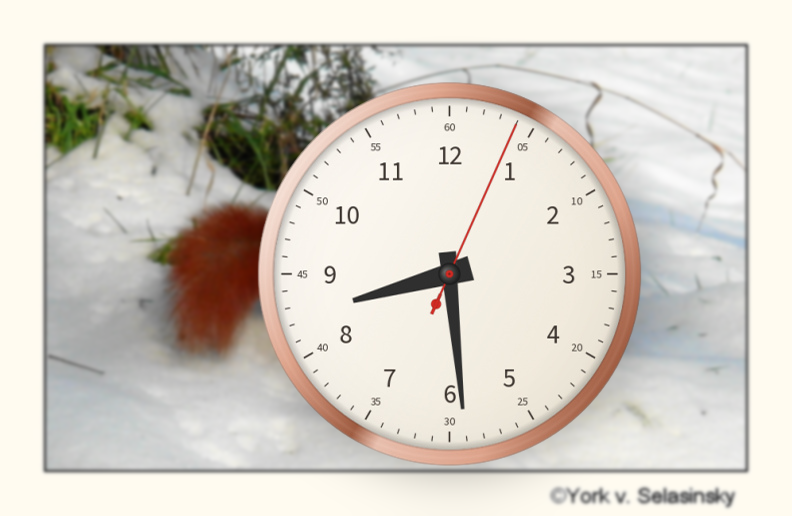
{"hour": 8, "minute": 29, "second": 4}
